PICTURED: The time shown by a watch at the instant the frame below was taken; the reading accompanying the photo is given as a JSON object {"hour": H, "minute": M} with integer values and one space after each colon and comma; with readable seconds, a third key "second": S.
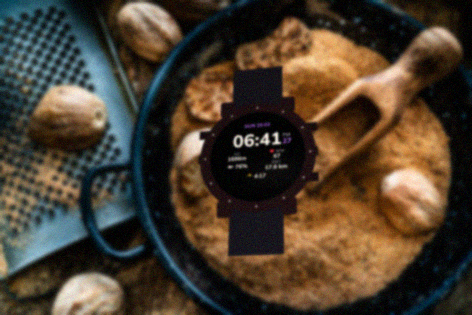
{"hour": 6, "minute": 41}
